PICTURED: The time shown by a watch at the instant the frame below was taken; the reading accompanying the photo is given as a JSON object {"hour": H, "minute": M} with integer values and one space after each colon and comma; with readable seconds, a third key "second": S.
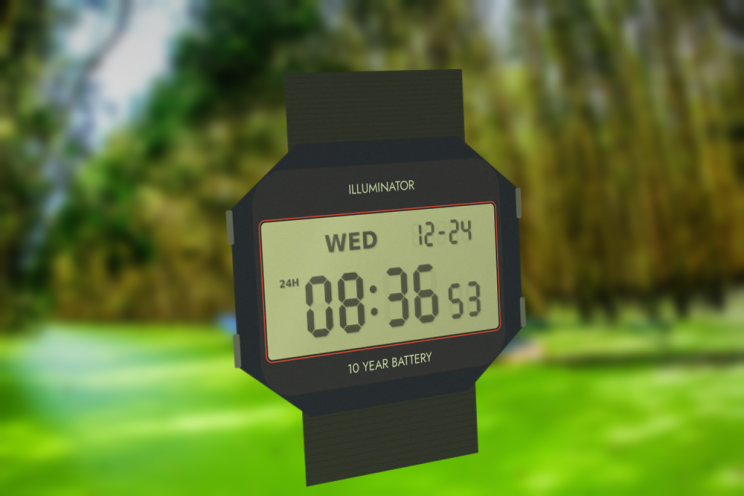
{"hour": 8, "minute": 36, "second": 53}
